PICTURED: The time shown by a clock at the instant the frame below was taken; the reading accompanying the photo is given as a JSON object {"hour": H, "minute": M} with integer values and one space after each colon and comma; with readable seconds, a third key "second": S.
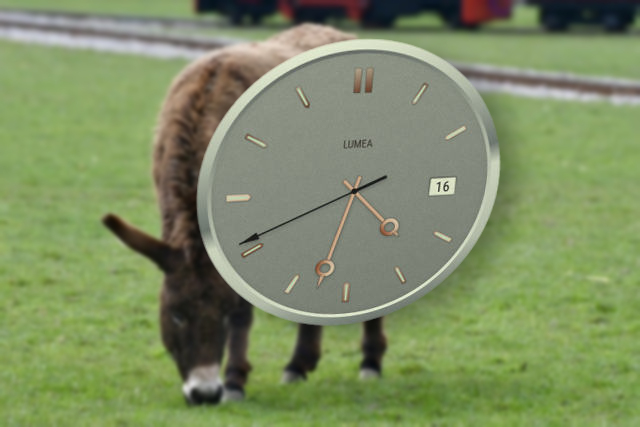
{"hour": 4, "minute": 32, "second": 41}
